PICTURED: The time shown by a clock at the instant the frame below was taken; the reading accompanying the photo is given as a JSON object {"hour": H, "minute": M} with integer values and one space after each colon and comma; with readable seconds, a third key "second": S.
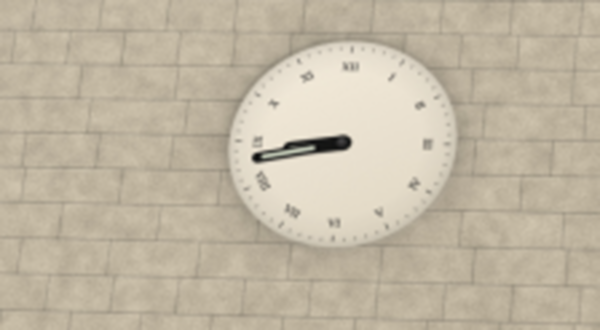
{"hour": 8, "minute": 43}
